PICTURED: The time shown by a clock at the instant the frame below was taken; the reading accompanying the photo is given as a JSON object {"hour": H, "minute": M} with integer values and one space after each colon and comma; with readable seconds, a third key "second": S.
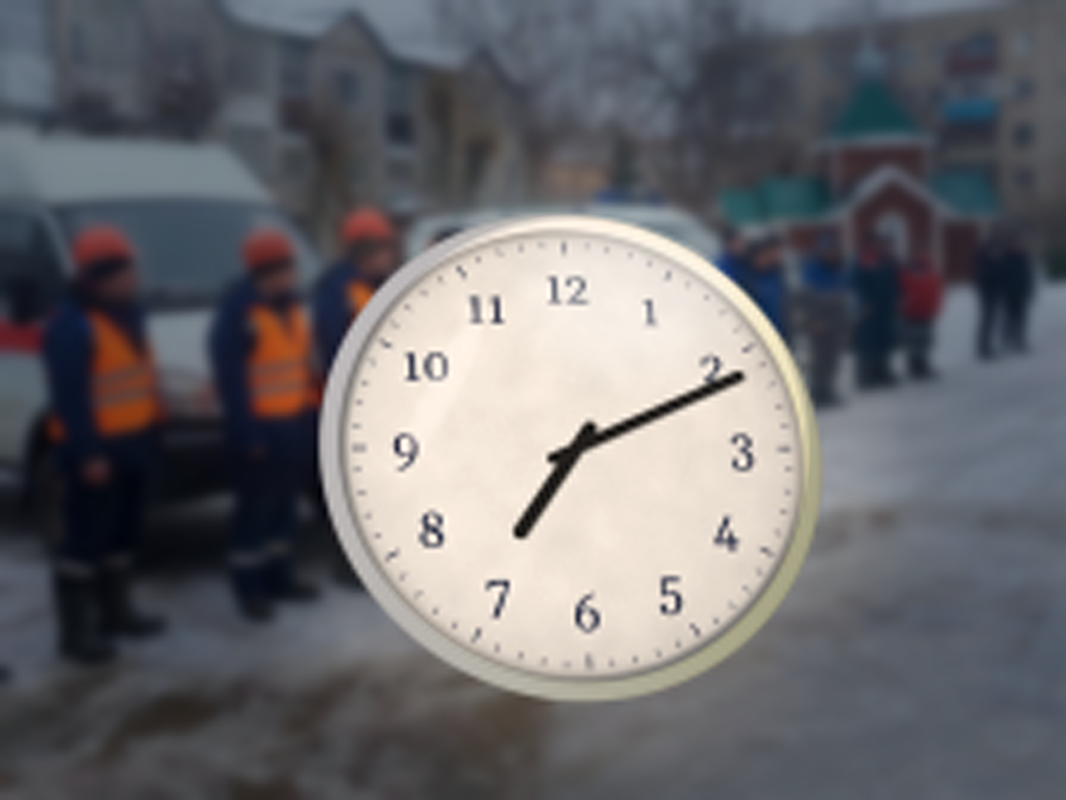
{"hour": 7, "minute": 11}
